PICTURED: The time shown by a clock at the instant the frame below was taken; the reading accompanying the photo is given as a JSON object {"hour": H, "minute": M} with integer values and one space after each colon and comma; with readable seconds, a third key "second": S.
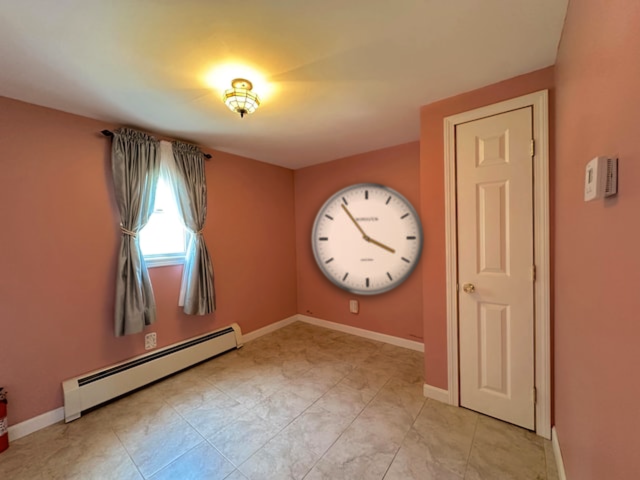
{"hour": 3, "minute": 54}
